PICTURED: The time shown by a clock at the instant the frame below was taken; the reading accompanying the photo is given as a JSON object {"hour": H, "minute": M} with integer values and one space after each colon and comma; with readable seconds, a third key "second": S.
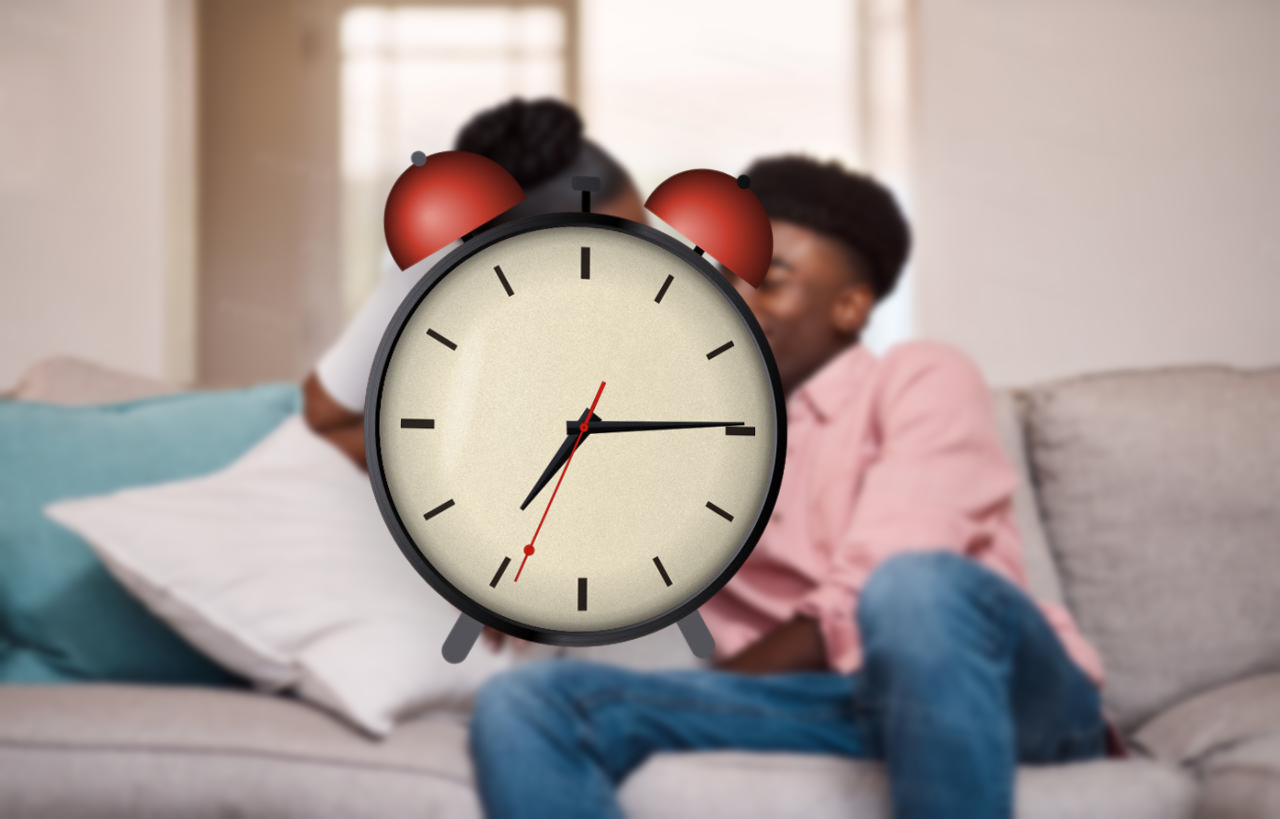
{"hour": 7, "minute": 14, "second": 34}
